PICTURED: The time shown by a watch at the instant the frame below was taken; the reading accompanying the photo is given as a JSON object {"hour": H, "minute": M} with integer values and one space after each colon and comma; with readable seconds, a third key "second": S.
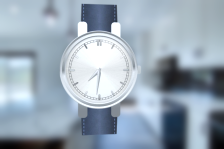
{"hour": 7, "minute": 31}
